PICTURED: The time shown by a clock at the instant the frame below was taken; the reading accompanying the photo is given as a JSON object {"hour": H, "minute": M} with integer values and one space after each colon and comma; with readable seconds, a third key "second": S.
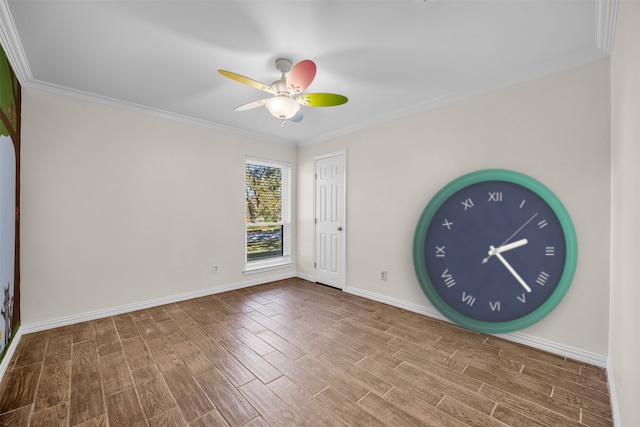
{"hour": 2, "minute": 23, "second": 8}
